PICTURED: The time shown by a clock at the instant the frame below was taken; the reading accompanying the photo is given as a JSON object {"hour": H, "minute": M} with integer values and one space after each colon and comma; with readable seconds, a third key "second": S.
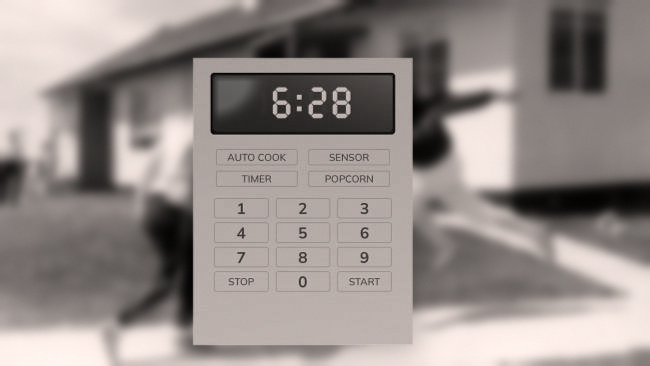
{"hour": 6, "minute": 28}
